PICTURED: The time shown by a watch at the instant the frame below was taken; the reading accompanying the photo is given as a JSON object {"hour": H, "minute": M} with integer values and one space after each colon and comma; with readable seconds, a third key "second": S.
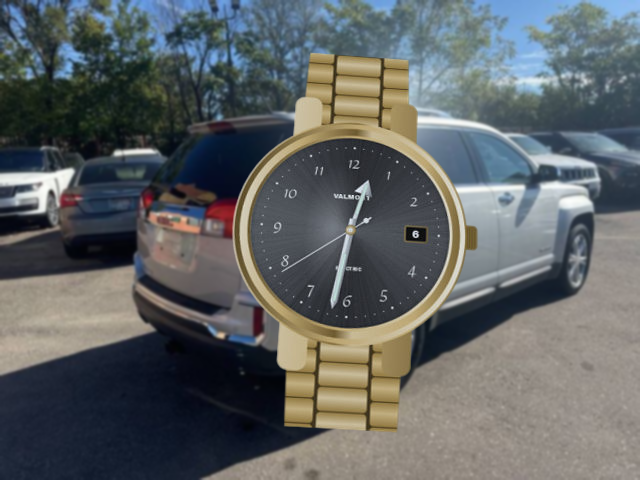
{"hour": 12, "minute": 31, "second": 39}
